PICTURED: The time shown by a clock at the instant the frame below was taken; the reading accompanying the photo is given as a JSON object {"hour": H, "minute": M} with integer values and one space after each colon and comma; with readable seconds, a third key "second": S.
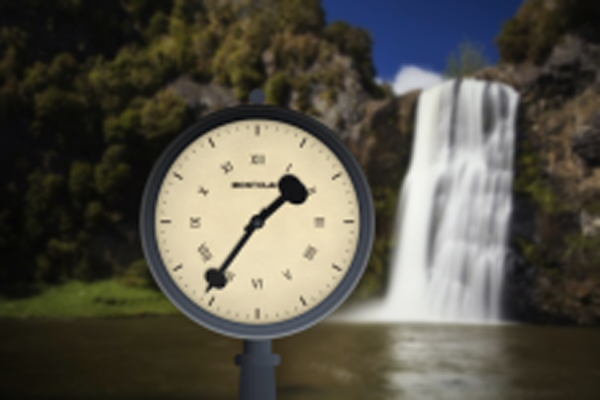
{"hour": 1, "minute": 36}
